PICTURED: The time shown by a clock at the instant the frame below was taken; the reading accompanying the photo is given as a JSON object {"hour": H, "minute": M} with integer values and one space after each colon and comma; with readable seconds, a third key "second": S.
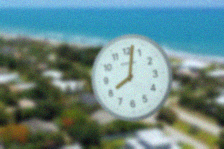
{"hour": 8, "minute": 2}
